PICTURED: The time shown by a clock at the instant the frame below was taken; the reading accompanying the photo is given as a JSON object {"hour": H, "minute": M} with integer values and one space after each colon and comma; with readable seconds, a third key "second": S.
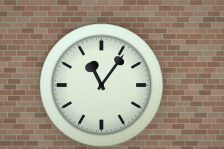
{"hour": 11, "minute": 6}
